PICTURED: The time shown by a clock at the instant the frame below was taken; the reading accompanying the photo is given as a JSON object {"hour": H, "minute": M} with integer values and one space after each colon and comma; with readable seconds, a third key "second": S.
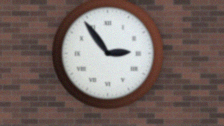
{"hour": 2, "minute": 54}
